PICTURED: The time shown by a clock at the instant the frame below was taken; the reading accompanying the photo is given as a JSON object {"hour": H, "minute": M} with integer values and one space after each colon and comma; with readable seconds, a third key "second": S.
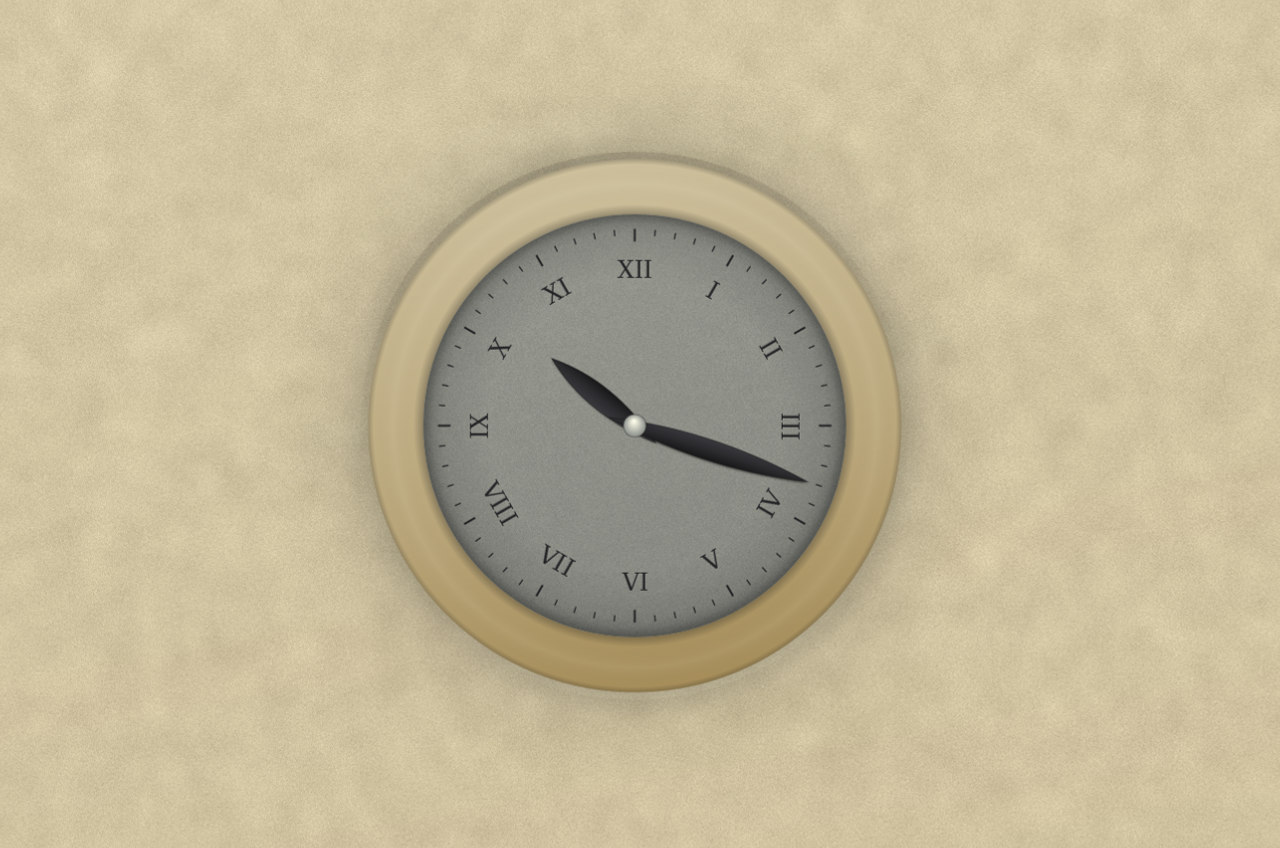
{"hour": 10, "minute": 18}
